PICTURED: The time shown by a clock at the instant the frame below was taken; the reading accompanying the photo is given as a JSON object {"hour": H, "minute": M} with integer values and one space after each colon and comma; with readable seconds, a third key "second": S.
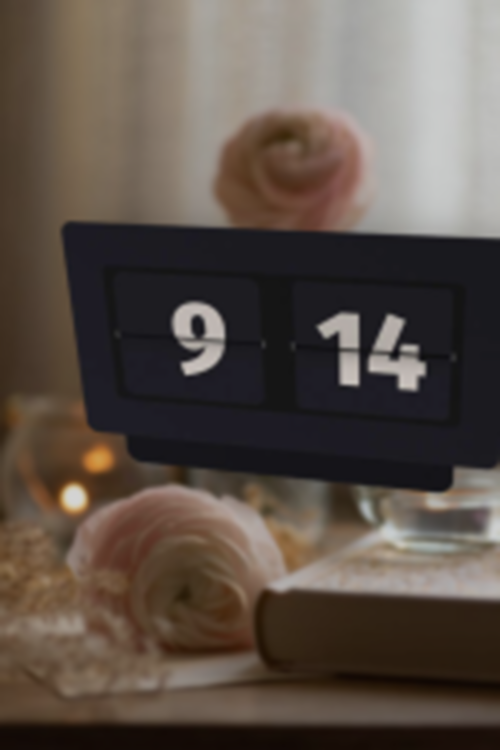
{"hour": 9, "minute": 14}
